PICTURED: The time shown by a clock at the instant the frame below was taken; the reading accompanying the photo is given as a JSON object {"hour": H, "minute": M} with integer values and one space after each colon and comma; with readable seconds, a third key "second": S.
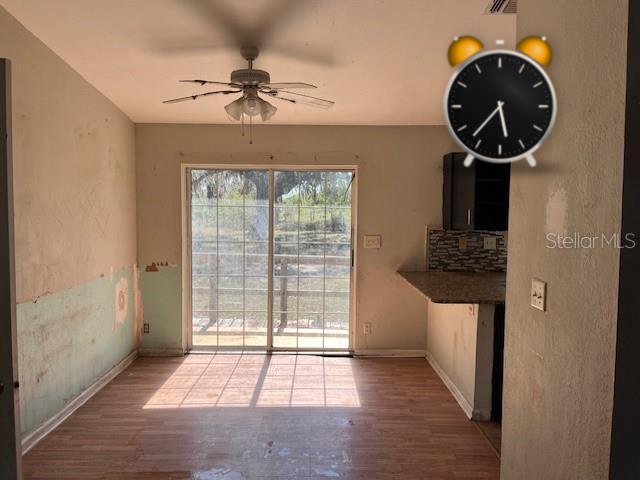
{"hour": 5, "minute": 37}
